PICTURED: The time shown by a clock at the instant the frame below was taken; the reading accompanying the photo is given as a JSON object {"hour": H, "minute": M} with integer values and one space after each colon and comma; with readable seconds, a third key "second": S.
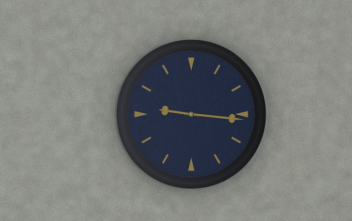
{"hour": 9, "minute": 16}
